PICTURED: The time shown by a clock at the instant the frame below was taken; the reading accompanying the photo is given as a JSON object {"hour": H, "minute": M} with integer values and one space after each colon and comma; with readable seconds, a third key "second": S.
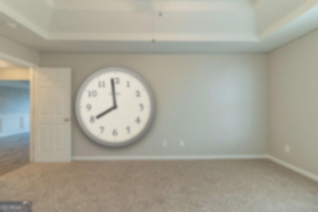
{"hour": 7, "minute": 59}
